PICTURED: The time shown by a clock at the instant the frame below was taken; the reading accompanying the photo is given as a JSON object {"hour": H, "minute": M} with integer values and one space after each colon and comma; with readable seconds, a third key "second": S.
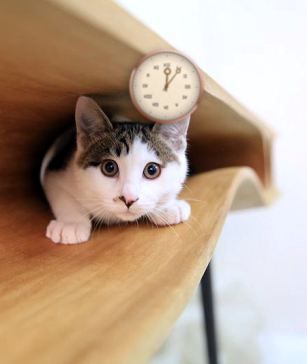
{"hour": 12, "minute": 6}
